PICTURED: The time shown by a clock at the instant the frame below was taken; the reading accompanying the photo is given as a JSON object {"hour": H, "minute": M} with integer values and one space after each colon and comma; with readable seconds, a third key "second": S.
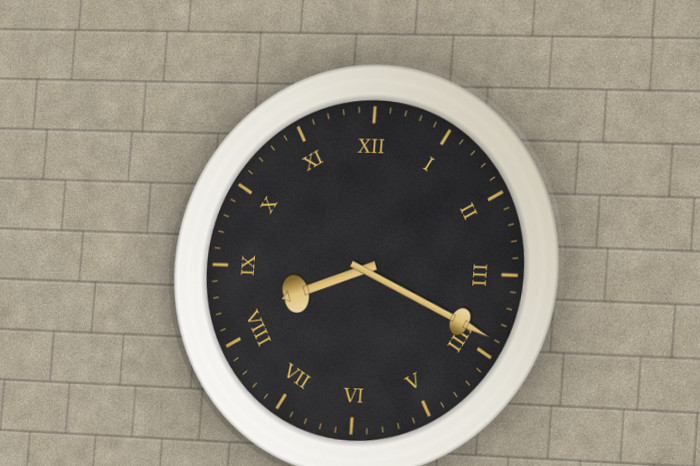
{"hour": 8, "minute": 19}
